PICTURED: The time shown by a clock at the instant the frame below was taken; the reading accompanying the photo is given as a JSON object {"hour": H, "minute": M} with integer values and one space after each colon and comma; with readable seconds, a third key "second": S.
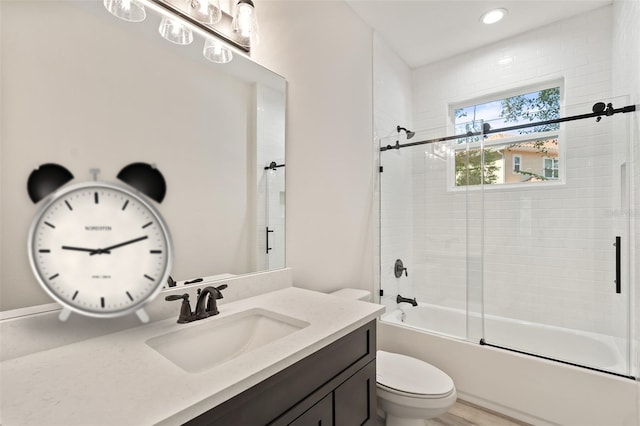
{"hour": 9, "minute": 12}
